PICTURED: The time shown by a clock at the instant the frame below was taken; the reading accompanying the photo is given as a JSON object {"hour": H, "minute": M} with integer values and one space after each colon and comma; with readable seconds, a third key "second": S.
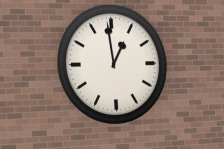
{"hour": 12, "minute": 59}
